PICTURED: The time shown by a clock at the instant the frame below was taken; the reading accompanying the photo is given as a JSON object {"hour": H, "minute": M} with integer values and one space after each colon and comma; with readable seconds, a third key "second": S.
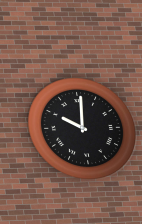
{"hour": 10, "minute": 1}
